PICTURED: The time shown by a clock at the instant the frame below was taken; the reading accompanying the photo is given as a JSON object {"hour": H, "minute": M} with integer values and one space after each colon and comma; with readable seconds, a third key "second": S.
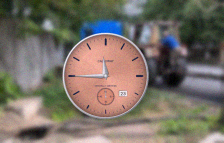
{"hour": 11, "minute": 45}
